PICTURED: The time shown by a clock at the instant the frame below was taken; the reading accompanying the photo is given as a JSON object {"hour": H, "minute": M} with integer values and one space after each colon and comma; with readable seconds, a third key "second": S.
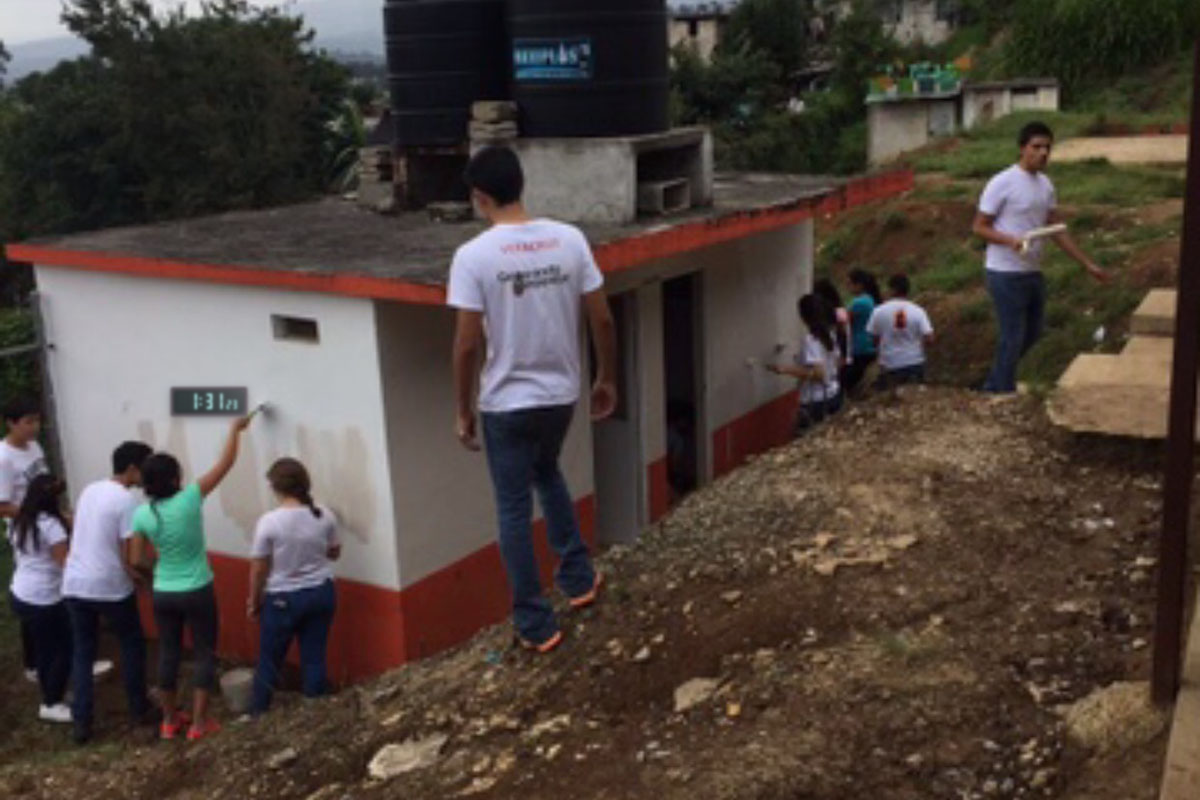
{"hour": 1, "minute": 31}
